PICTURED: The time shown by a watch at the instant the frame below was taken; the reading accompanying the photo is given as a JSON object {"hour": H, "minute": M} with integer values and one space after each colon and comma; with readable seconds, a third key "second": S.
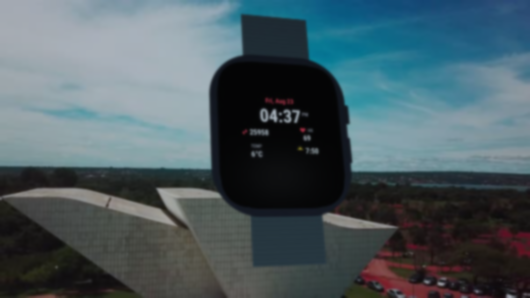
{"hour": 4, "minute": 37}
